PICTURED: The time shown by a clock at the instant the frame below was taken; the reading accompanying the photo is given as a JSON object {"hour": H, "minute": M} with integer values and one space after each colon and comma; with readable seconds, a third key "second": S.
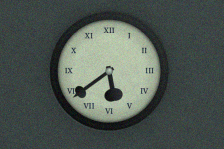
{"hour": 5, "minute": 39}
